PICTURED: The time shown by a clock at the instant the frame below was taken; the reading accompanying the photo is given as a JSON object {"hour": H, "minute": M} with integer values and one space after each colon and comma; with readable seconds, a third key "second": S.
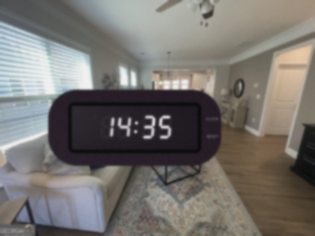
{"hour": 14, "minute": 35}
